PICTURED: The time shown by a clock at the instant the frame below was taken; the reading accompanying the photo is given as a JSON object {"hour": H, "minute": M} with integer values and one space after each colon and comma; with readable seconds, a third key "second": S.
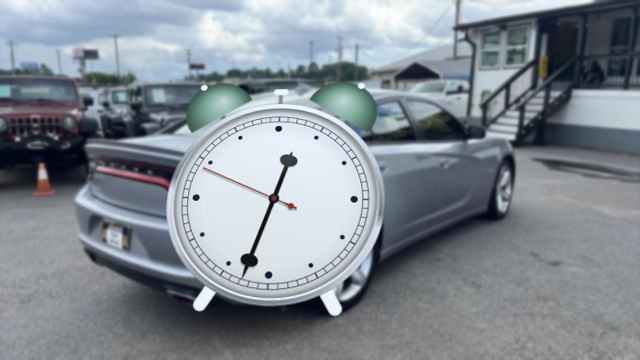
{"hour": 12, "minute": 32, "second": 49}
